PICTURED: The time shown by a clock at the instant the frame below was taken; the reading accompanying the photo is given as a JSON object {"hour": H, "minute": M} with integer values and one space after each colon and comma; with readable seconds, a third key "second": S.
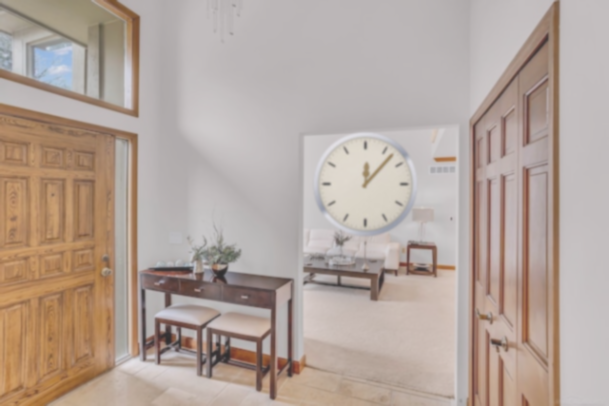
{"hour": 12, "minute": 7}
